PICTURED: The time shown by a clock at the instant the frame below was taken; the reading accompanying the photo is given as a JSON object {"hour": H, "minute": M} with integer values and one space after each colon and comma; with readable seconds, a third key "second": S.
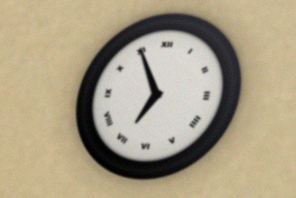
{"hour": 6, "minute": 55}
